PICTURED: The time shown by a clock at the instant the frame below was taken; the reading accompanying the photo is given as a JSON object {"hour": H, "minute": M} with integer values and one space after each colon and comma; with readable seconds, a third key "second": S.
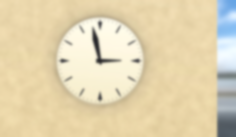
{"hour": 2, "minute": 58}
